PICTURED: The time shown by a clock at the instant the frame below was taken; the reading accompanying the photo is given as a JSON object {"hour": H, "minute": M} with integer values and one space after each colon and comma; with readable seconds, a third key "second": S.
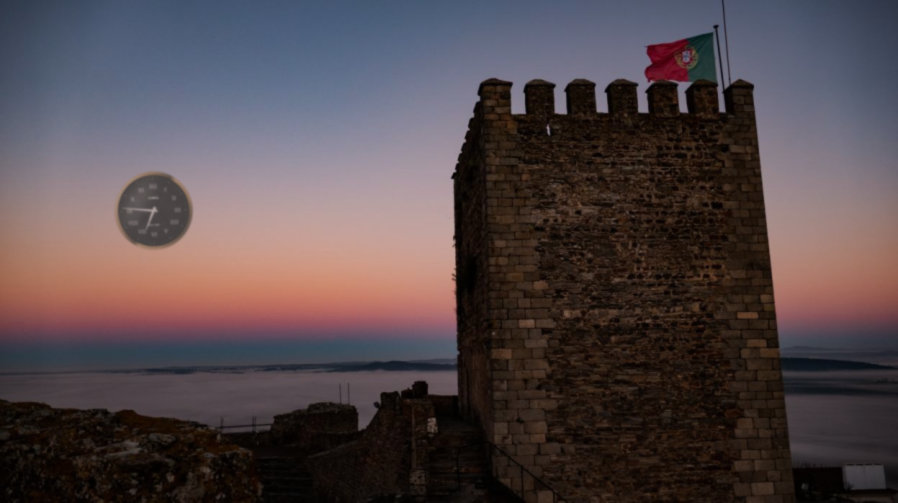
{"hour": 6, "minute": 46}
